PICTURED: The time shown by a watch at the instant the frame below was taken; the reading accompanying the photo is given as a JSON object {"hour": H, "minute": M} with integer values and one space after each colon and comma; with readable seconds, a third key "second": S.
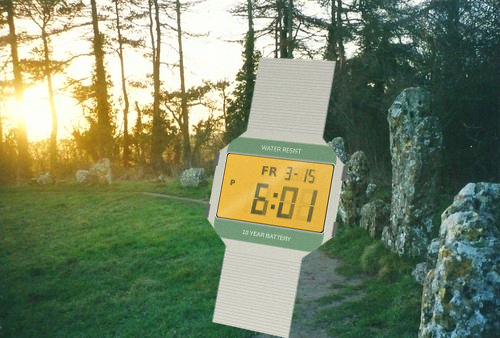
{"hour": 6, "minute": 1}
